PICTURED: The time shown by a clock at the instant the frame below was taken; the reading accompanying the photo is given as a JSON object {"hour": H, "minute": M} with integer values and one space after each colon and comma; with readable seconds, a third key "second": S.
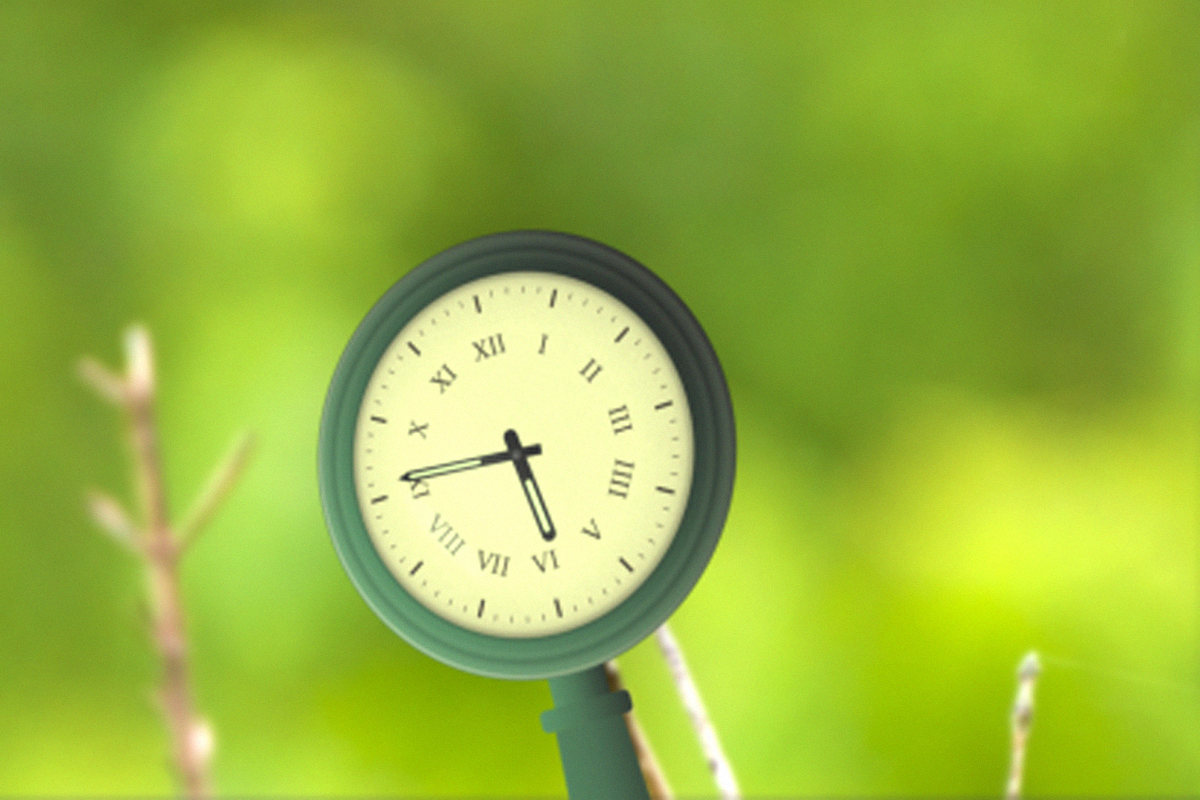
{"hour": 5, "minute": 46}
